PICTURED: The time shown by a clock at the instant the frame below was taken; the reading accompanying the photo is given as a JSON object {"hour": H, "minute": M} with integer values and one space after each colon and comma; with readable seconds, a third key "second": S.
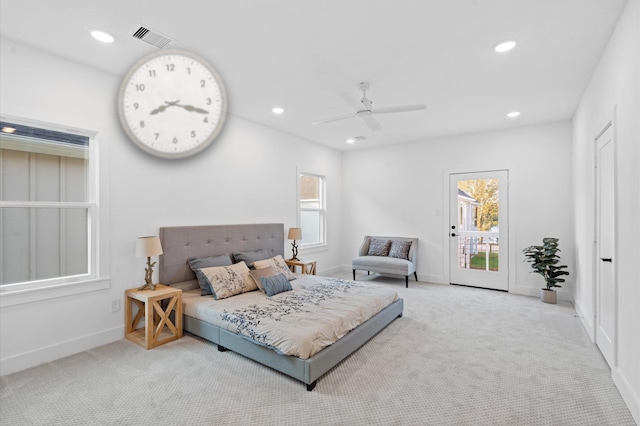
{"hour": 8, "minute": 18}
